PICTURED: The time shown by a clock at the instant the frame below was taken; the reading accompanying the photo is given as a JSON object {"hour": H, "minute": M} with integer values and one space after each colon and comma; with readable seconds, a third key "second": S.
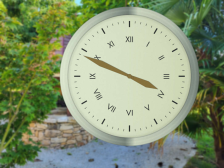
{"hour": 3, "minute": 49}
